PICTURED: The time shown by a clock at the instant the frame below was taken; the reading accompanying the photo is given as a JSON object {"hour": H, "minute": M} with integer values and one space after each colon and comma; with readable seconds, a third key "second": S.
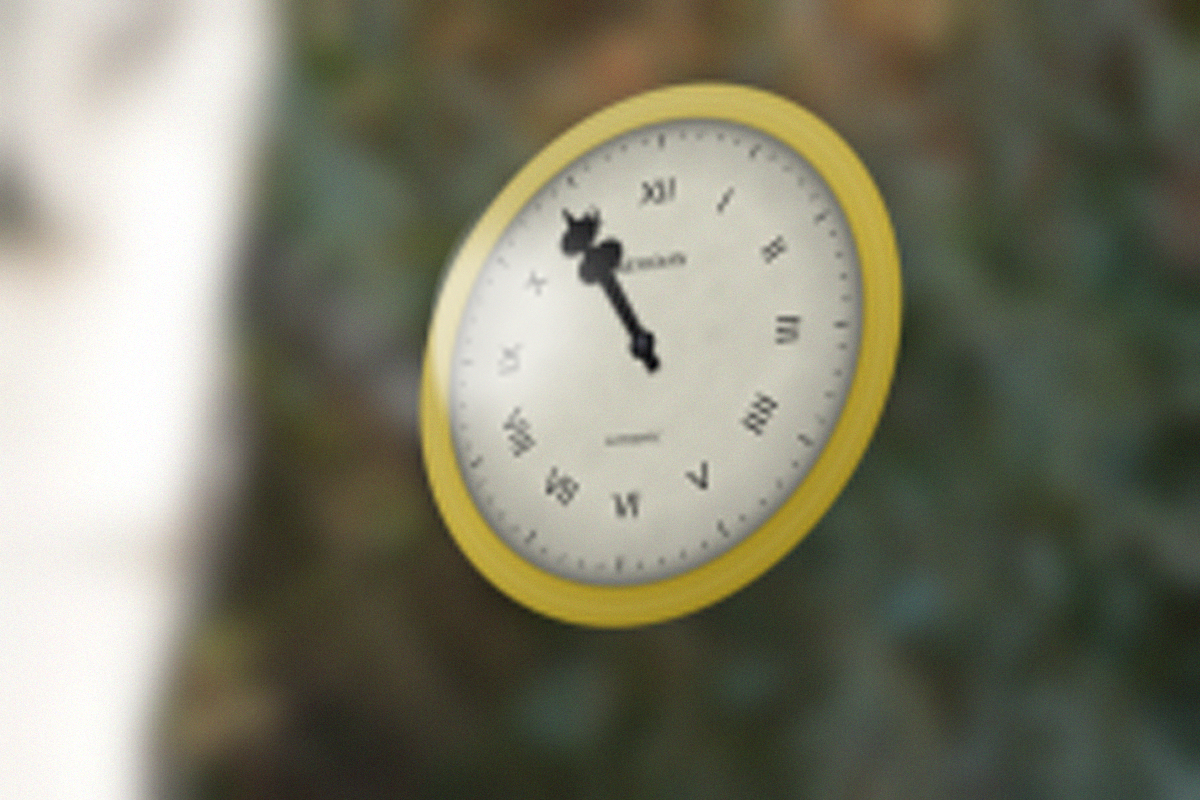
{"hour": 10, "minute": 54}
